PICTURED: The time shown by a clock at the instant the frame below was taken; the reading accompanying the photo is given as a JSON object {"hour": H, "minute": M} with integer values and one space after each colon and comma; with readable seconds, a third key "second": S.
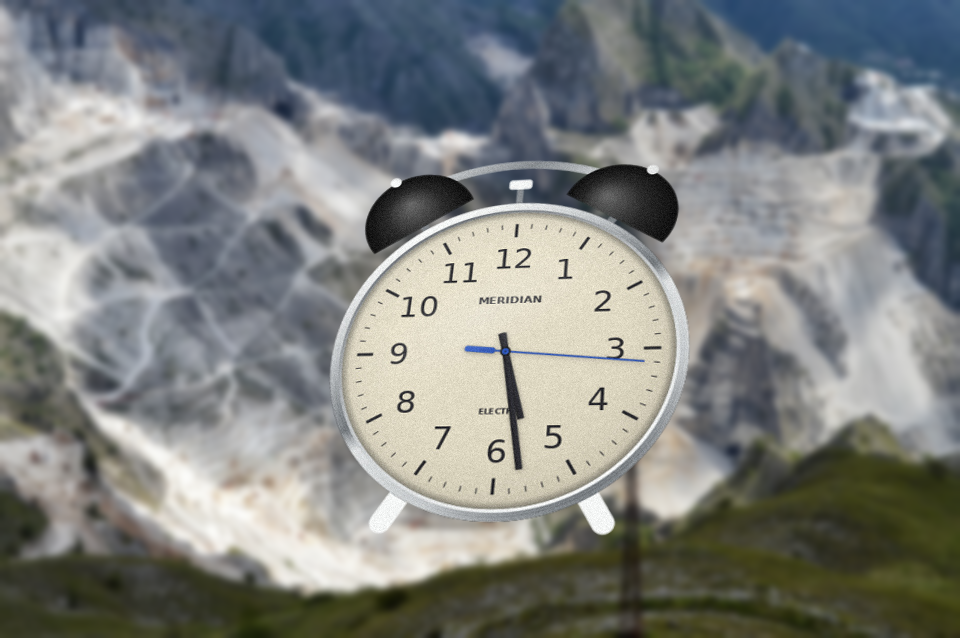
{"hour": 5, "minute": 28, "second": 16}
